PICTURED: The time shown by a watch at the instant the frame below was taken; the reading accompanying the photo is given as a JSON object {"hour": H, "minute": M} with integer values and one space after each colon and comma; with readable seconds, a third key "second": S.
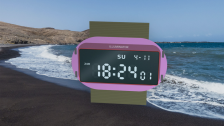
{"hour": 18, "minute": 24, "second": 1}
